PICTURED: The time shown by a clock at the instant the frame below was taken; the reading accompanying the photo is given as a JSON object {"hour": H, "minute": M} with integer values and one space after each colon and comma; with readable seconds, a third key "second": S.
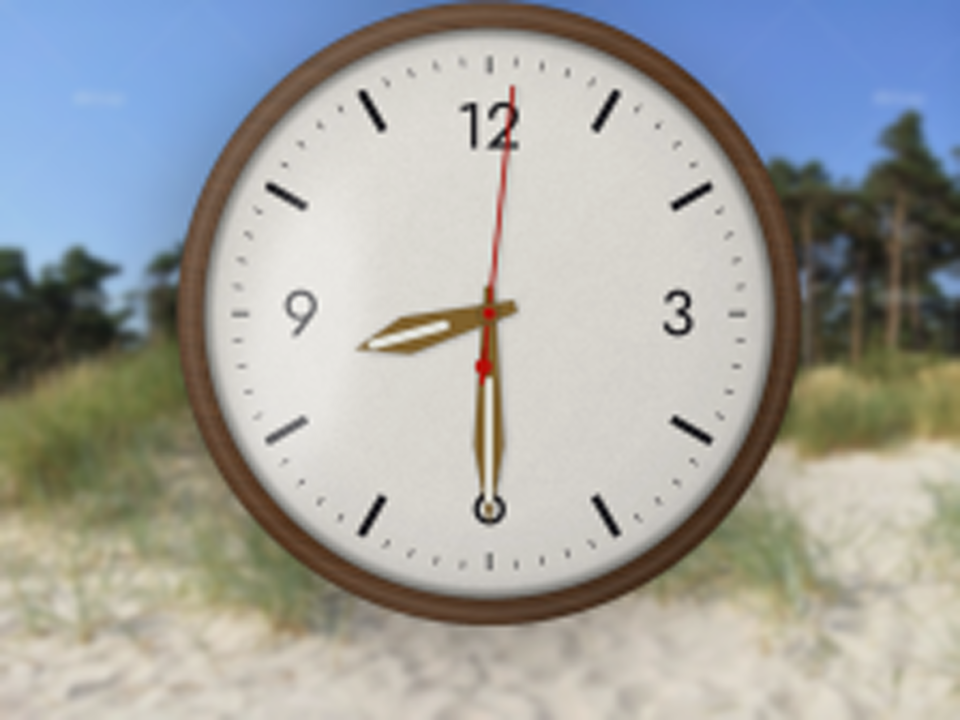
{"hour": 8, "minute": 30, "second": 1}
